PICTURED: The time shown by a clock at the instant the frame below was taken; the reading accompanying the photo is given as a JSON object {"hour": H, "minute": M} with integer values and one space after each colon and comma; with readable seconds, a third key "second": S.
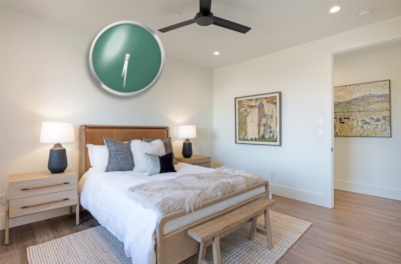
{"hour": 6, "minute": 31}
